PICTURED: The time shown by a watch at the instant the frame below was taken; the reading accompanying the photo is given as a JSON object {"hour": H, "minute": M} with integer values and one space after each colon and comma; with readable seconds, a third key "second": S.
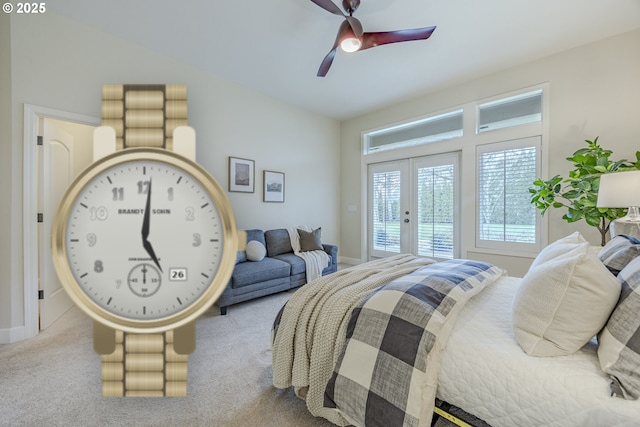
{"hour": 5, "minute": 1}
